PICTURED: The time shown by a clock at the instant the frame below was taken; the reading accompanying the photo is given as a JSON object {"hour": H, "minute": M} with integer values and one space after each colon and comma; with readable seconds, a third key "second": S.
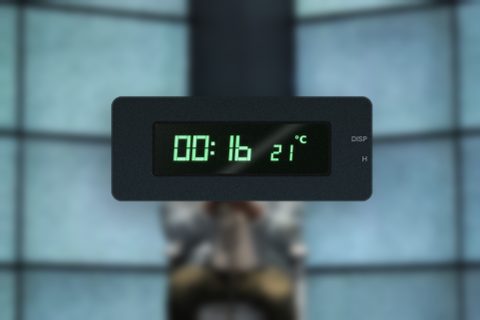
{"hour": 0, "minute": 16}
